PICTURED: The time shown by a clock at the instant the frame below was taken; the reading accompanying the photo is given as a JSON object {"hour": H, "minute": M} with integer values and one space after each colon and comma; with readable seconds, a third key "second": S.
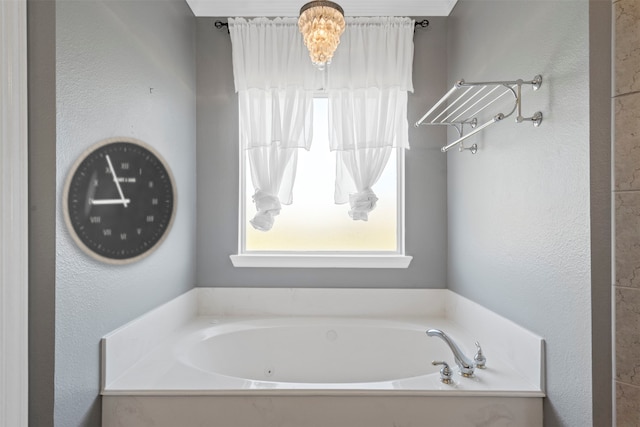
{"hour": 8, "minute": 56}
